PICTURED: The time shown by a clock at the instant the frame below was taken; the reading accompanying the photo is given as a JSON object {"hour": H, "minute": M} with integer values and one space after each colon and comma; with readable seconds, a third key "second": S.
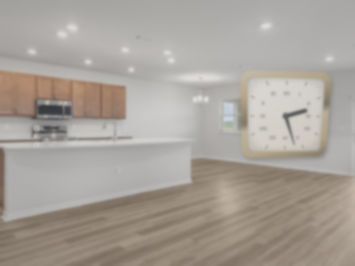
{"hour": 2, "minute": 27}
